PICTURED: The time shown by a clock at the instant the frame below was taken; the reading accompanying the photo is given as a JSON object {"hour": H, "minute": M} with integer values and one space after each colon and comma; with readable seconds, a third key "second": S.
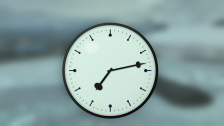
{"hour": 7, "minute": 13}
